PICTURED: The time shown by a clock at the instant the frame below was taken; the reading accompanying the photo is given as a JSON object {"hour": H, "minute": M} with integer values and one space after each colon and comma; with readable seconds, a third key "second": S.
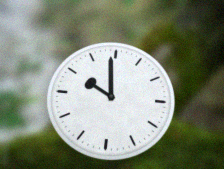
{"hour": 9, "minute": 59}
